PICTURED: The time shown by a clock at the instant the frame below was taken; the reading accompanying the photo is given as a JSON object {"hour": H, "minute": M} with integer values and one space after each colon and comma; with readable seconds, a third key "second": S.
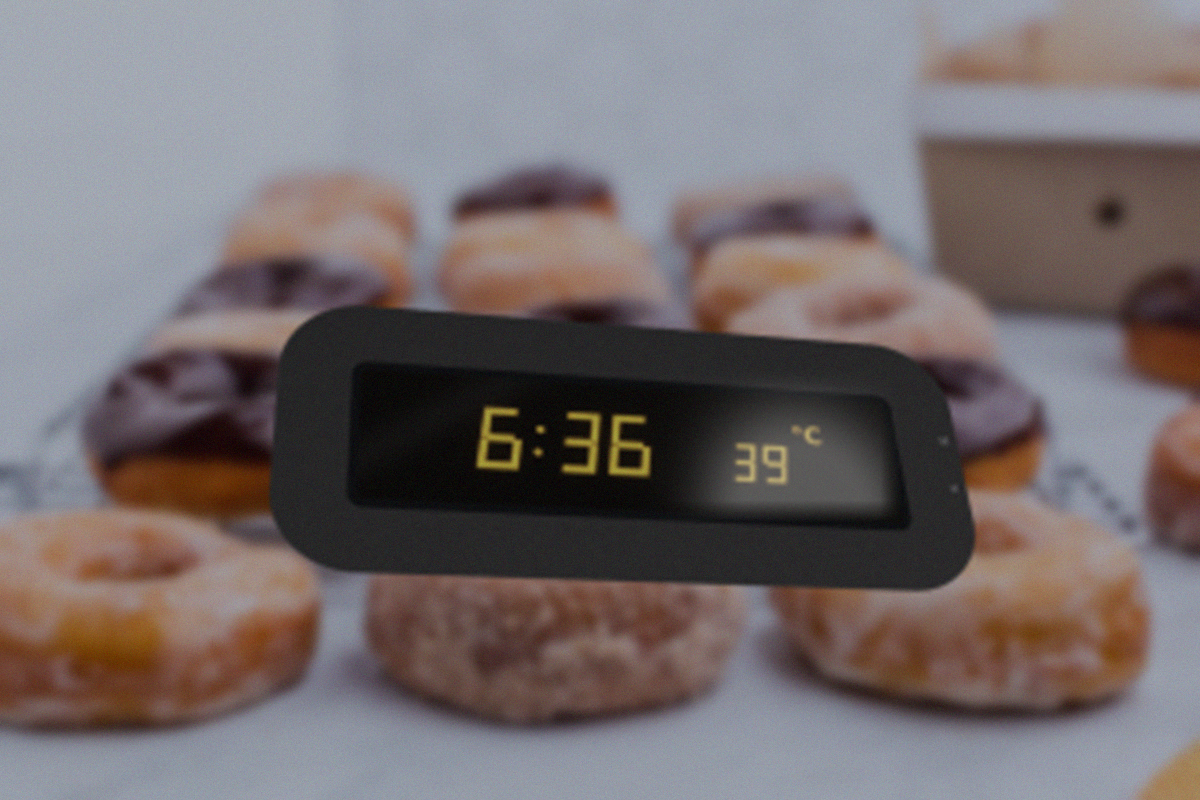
{"hour": 6, "minute": 36}
